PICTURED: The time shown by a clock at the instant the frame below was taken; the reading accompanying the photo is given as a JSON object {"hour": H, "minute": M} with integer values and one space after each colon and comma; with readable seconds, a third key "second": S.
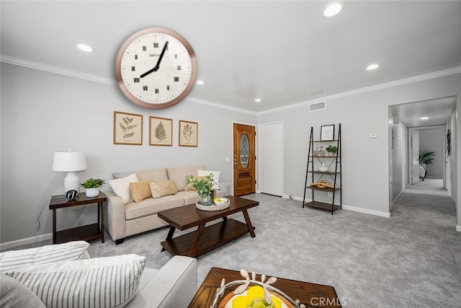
{"hour": 8, "minute": 4}
